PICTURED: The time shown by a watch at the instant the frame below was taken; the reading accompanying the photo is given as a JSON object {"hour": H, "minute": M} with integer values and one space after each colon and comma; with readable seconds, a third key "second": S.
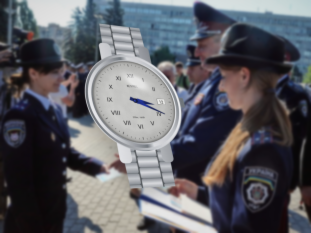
{"hour": 3, "minute": 19}
